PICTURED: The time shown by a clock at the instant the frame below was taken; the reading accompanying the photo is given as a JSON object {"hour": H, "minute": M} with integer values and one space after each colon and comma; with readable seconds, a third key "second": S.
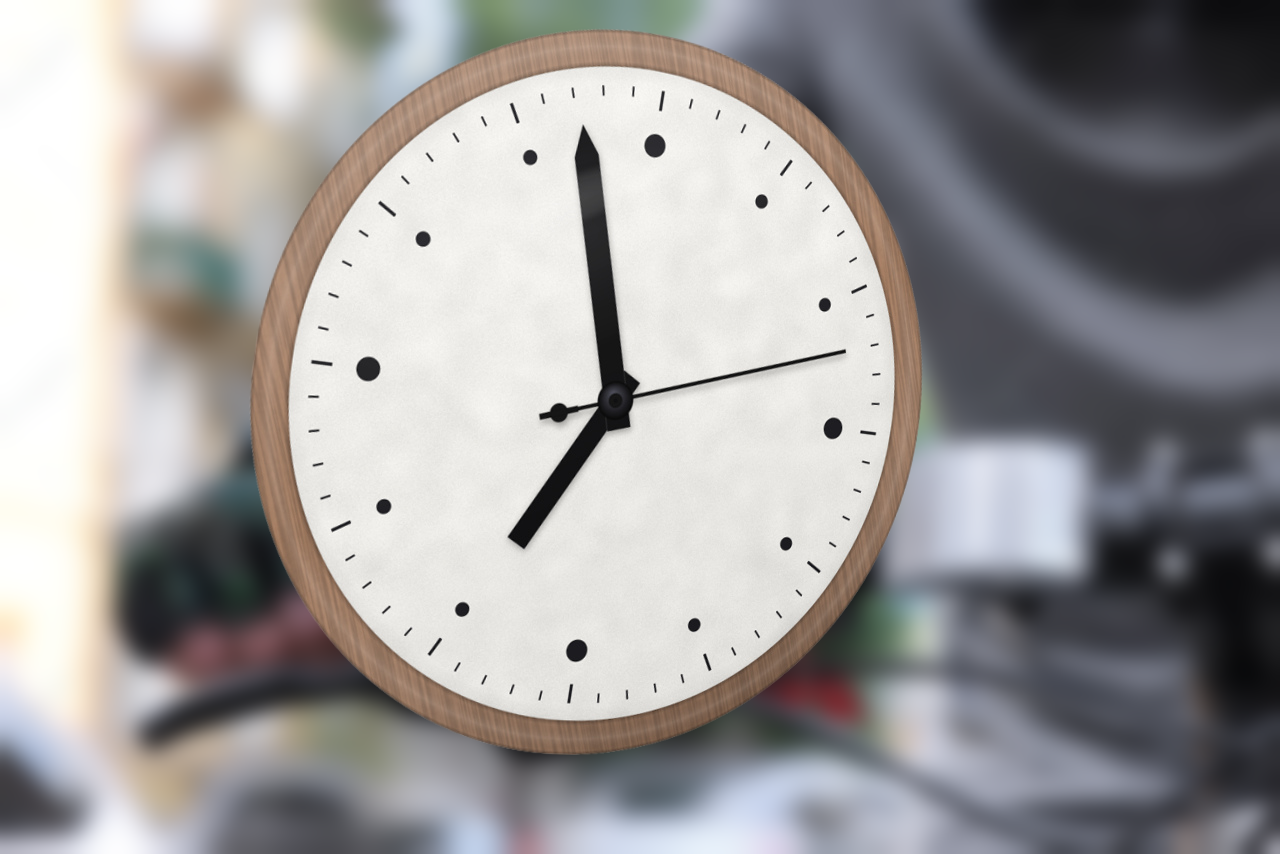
{"hour": 6, "minute": 57, "second": 12}
